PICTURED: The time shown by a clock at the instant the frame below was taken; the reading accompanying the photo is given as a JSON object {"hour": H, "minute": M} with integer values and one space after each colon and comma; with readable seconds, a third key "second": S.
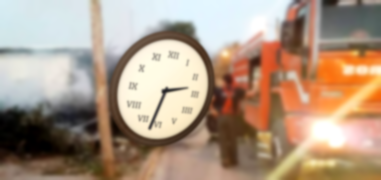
{"hour": 2, "minute": 32}
